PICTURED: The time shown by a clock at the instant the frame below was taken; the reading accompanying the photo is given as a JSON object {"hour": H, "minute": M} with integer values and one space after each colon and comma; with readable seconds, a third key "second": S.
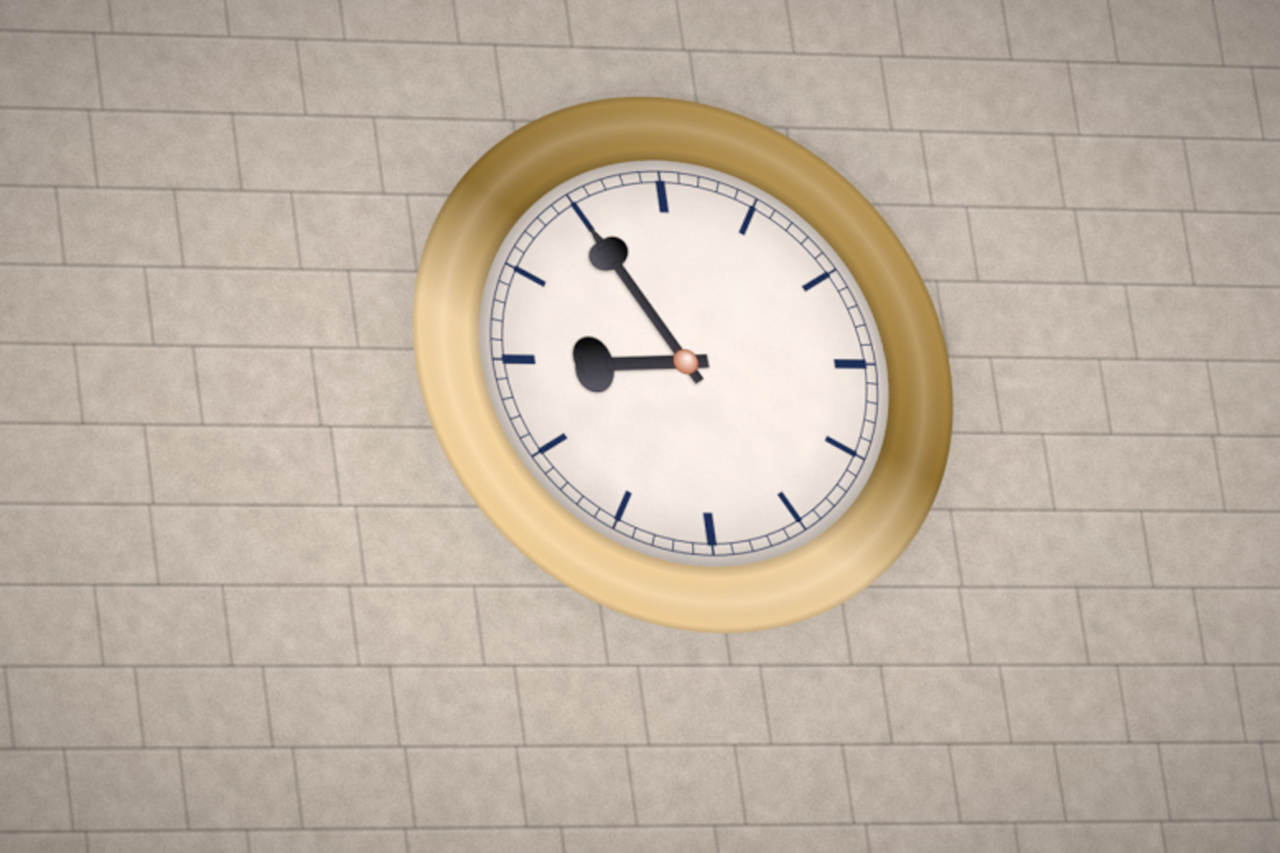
{"hour": 8, "minute": 55}
